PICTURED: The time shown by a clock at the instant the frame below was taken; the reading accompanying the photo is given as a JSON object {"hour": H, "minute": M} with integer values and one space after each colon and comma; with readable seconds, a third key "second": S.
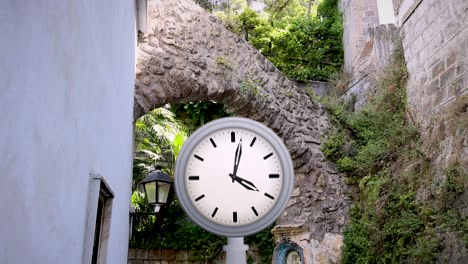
{"hour": 4, "minute": 2}
